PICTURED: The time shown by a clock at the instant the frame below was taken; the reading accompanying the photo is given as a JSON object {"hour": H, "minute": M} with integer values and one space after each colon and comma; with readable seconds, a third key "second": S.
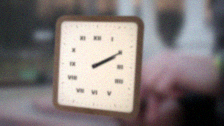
{"hour": 2, "minute": 10}
